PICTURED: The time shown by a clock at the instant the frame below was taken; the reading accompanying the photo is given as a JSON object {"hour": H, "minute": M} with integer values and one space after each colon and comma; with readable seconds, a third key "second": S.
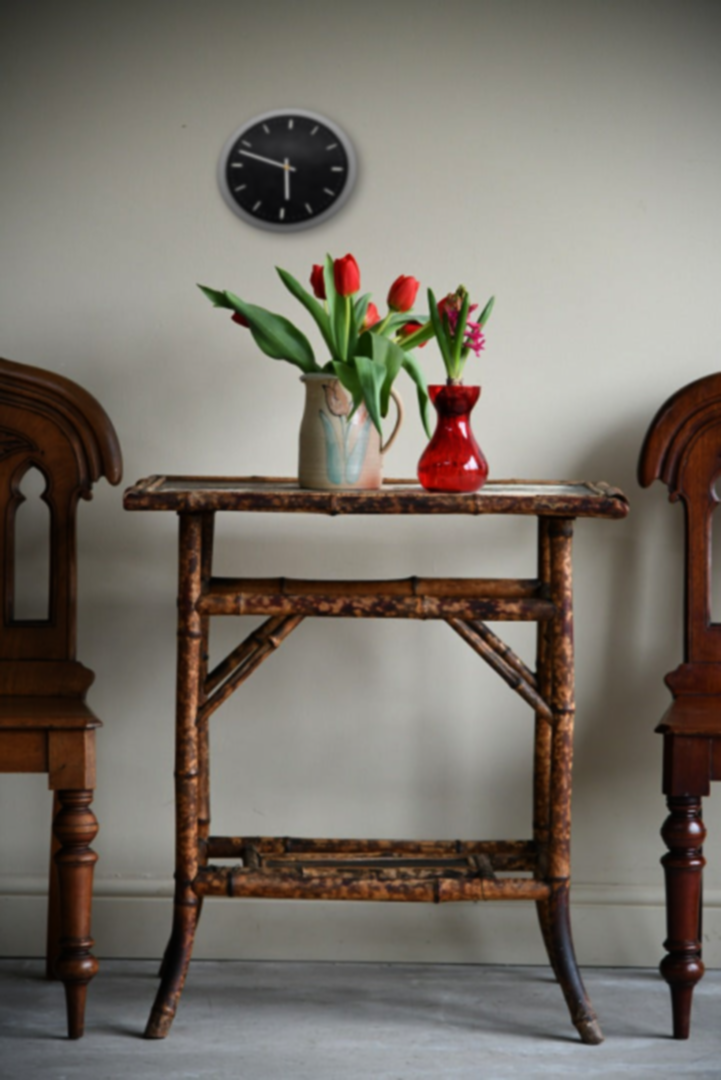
{"hour": 5, "minute": 48}
